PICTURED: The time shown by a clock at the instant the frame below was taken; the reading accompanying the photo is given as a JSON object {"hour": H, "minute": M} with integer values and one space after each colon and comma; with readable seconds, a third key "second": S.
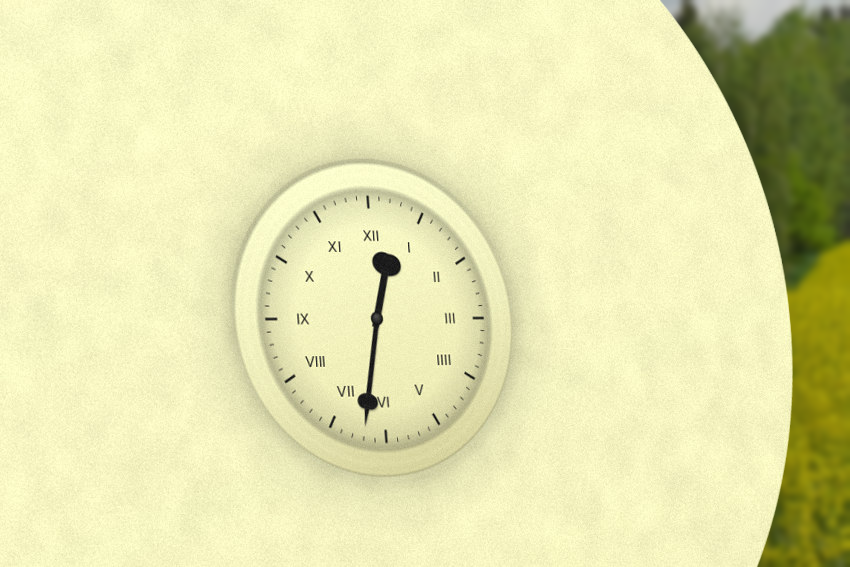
{"hour": 12, "minute": 32}
